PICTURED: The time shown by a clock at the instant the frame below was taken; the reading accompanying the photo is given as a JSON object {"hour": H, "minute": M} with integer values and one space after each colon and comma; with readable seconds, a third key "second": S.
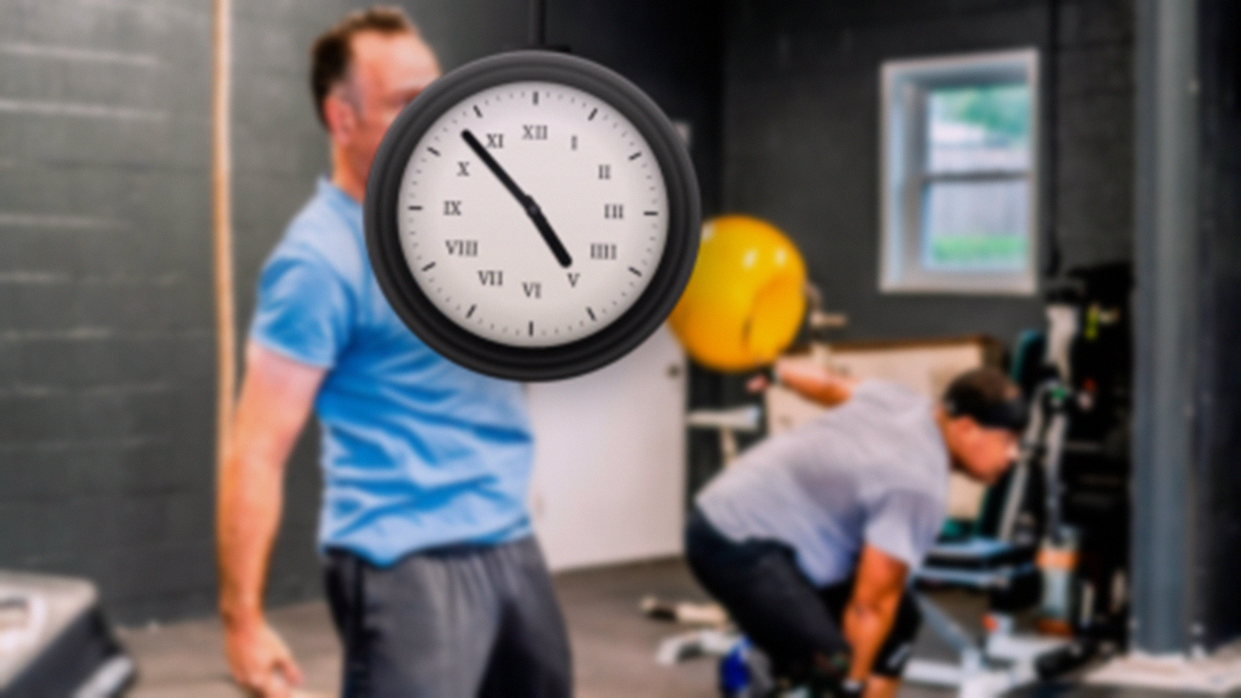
{"hour": 4, "minute": 53}
